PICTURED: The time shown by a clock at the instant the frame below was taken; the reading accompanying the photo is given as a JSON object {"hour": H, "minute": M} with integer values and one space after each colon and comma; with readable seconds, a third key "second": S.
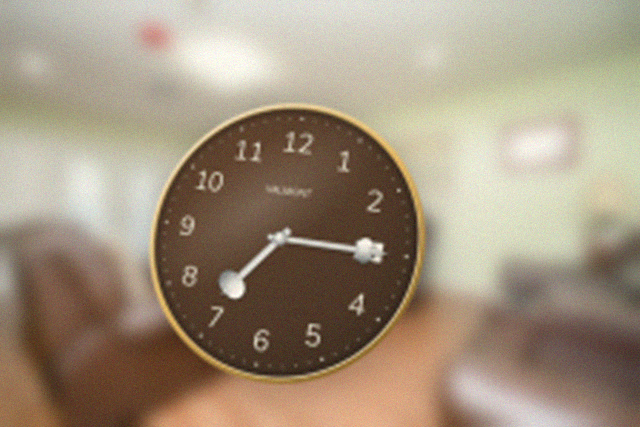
{"hour": 7, "minute": 15}
